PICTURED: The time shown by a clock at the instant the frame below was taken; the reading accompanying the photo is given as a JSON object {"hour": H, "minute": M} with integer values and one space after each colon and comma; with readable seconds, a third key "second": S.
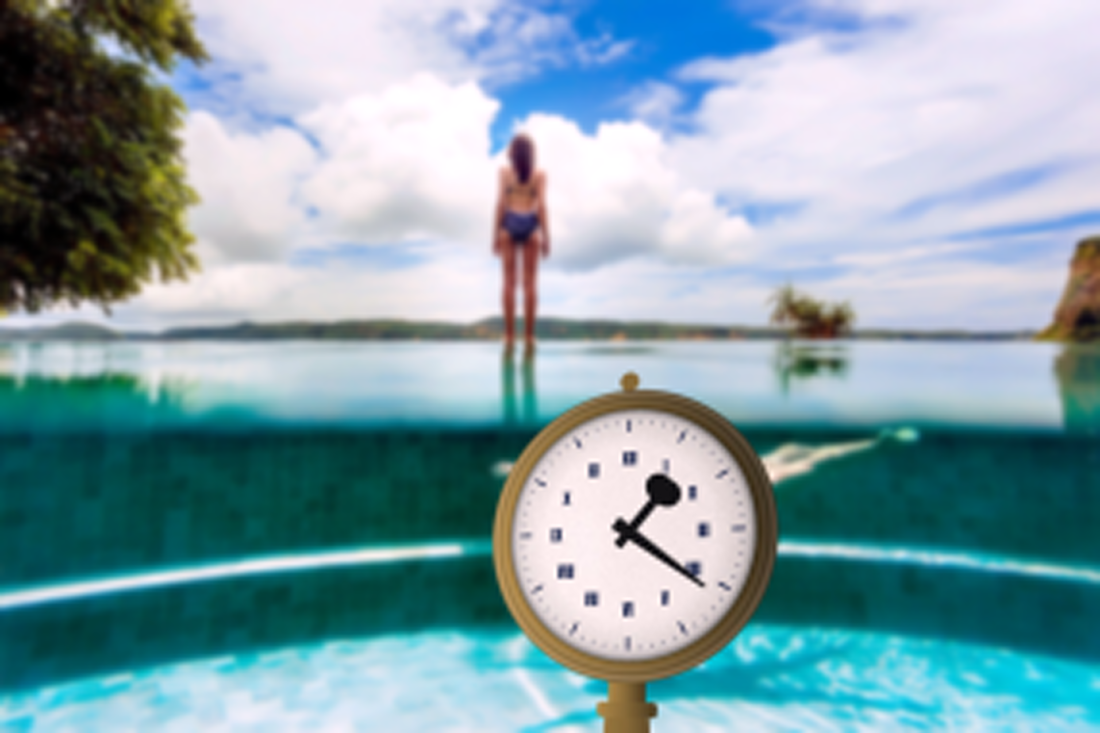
{"hour": 1, "minute": 21}
